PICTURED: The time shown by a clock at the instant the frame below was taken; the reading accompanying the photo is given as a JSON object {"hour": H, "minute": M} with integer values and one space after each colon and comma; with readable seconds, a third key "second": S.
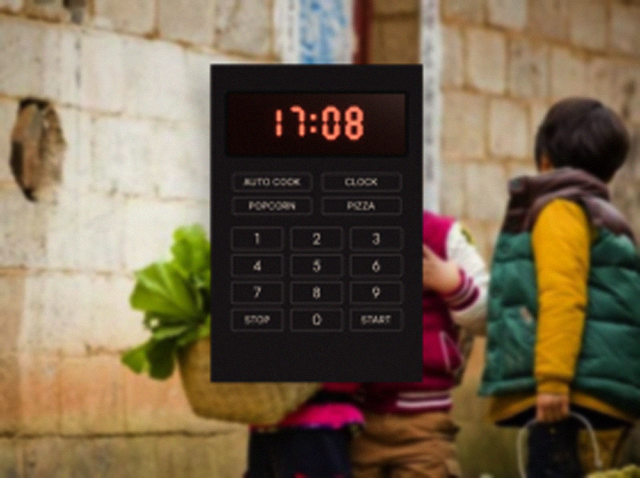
{"hour": 17, "minute": 8}
